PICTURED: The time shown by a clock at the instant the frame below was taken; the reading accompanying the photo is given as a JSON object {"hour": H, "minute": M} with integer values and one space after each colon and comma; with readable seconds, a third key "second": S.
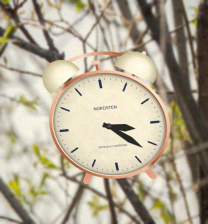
{"hour": 3, "minute": 22}
